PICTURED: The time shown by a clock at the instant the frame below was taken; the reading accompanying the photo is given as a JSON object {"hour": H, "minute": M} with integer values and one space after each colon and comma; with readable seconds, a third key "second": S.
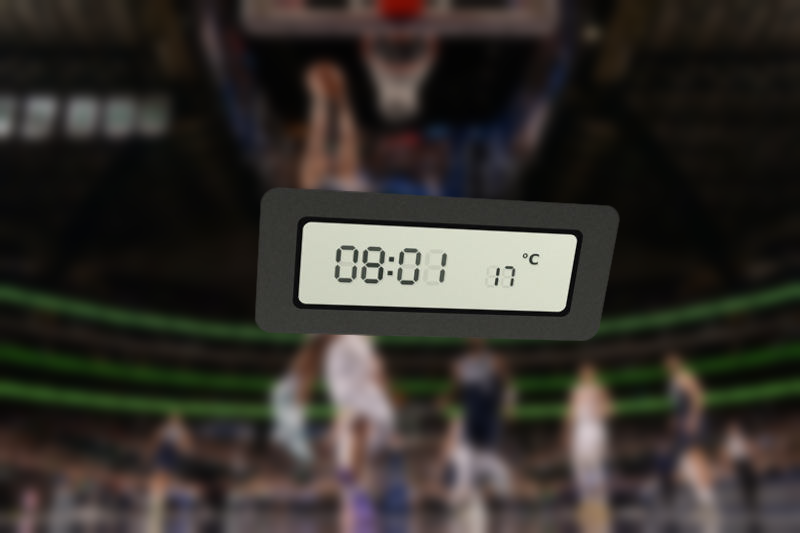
{"hour": 8, "minute": 1}
